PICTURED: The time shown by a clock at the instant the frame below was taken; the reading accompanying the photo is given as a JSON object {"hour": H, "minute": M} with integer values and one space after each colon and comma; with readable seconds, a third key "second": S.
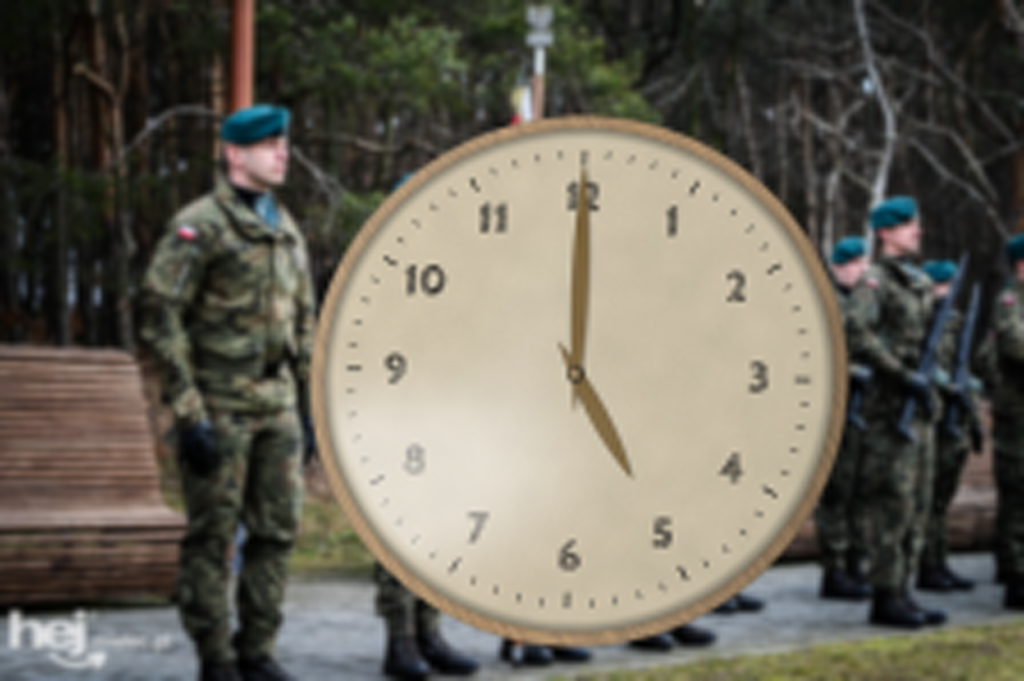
{"hour": 5, "minute": 0}
